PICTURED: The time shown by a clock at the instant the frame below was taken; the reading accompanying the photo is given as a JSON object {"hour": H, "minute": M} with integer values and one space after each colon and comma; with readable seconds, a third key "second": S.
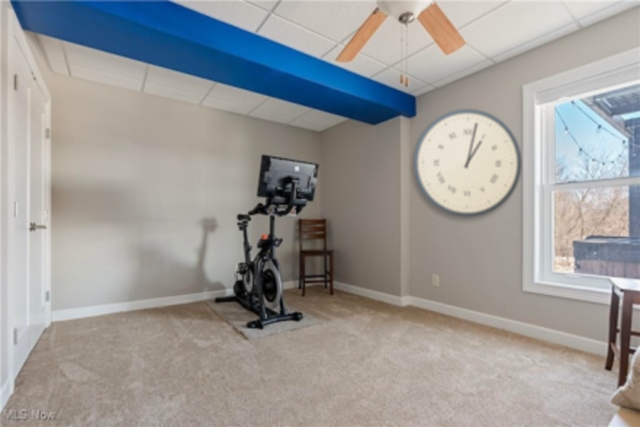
{"hour": 1, "minute": 2}
